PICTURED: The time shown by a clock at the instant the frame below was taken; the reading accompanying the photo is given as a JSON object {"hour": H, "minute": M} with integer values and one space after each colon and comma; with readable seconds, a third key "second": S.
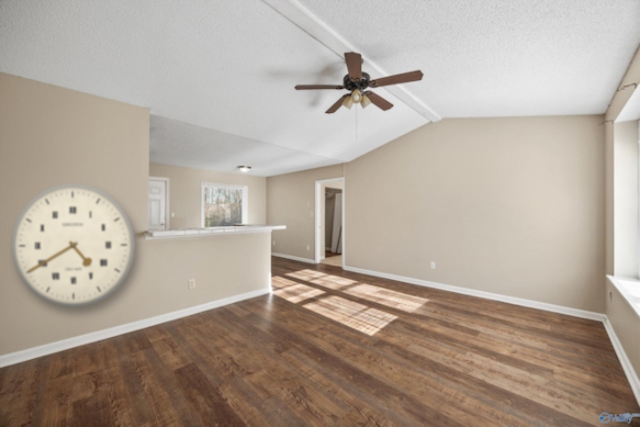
{"hour": 4, "minute": 40}
